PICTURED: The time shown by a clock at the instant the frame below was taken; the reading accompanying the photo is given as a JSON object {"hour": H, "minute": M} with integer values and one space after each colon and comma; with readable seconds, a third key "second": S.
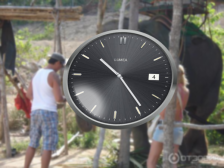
{"hour": 10, "minute": 24}
